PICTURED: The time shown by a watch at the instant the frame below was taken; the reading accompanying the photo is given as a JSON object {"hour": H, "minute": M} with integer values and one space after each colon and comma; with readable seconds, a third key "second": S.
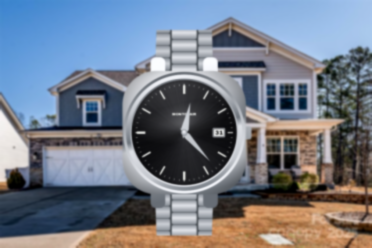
{"hour": 12, "minute": 23}
